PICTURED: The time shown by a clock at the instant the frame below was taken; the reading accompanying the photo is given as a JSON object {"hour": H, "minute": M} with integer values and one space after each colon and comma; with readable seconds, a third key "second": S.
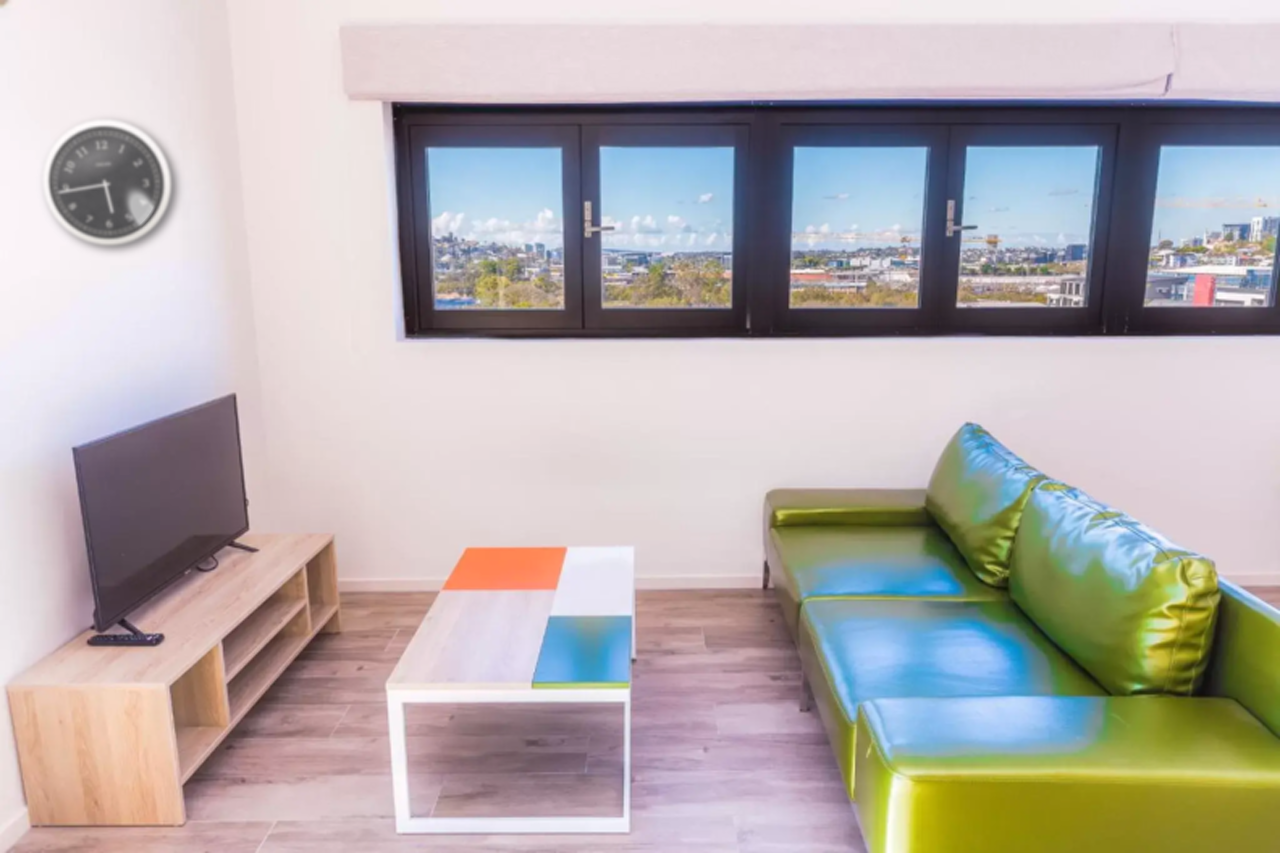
{"hour": 5, "minute": 44}
